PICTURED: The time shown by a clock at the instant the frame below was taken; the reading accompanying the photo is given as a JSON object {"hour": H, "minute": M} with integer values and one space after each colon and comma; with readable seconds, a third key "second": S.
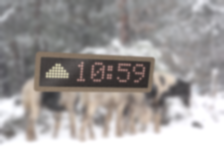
{"hour": 10, "minute": 59}
